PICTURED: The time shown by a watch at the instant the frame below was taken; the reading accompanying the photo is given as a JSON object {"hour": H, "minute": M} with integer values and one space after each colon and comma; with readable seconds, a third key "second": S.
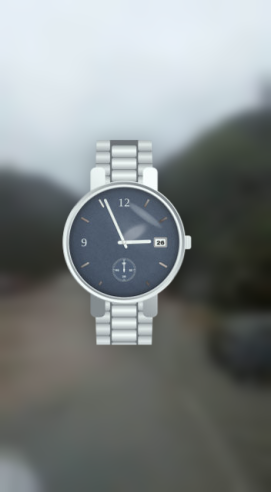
{"hour": 2, "minute": 56}
